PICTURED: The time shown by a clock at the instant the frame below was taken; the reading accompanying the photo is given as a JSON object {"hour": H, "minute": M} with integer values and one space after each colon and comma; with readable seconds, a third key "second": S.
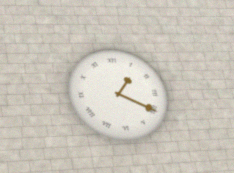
{"hour": 1, "minute": 20}
